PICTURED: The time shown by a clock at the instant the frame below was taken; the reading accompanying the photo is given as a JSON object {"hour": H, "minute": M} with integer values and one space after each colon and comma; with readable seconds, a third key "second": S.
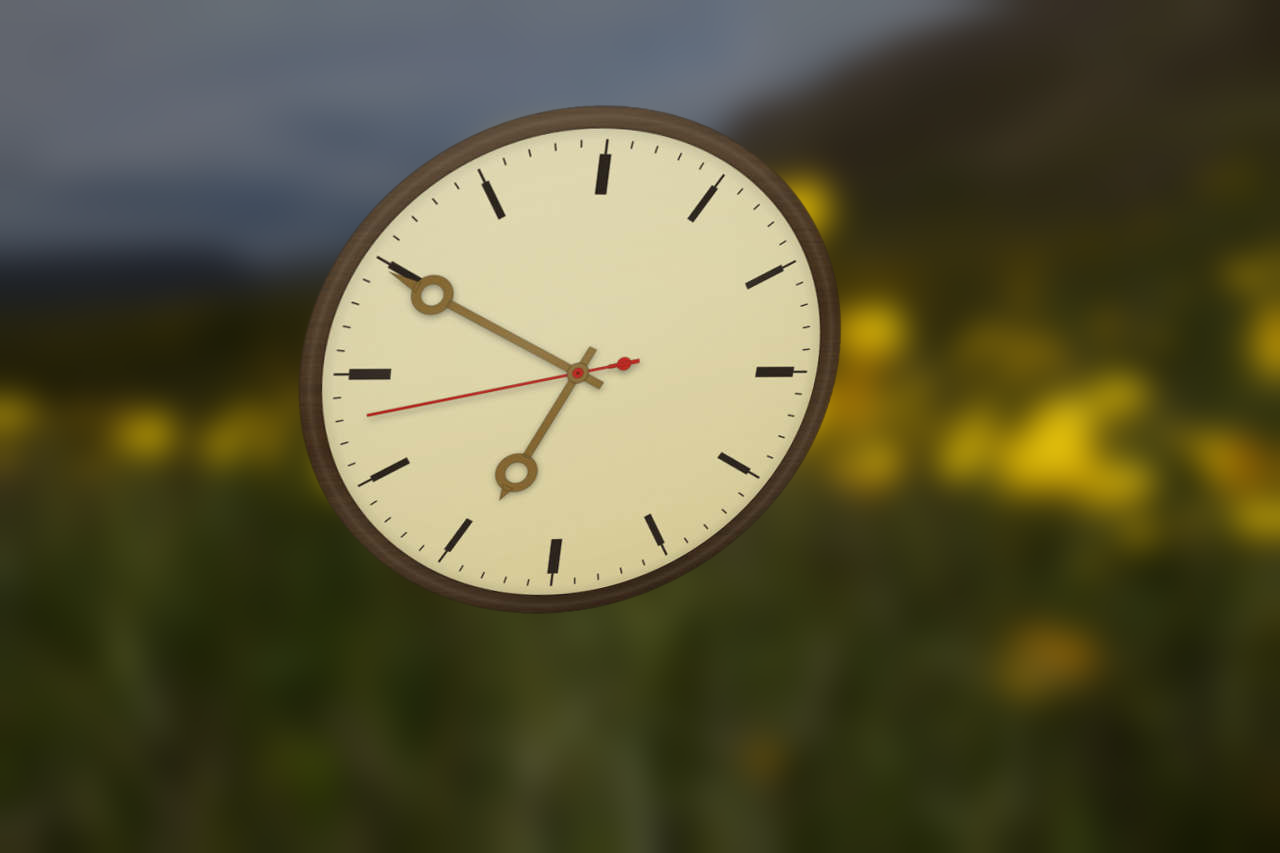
{"hour": 6, "minute": 49, "second": 43}
